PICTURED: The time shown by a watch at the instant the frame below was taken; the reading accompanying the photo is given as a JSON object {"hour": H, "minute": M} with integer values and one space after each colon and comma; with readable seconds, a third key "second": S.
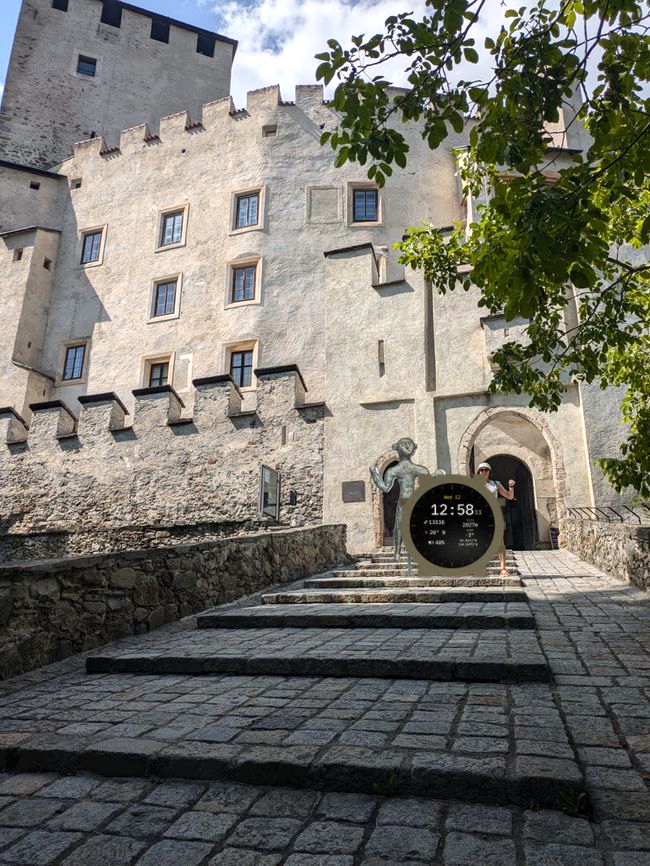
{"hour": 12, "minute": 58}
